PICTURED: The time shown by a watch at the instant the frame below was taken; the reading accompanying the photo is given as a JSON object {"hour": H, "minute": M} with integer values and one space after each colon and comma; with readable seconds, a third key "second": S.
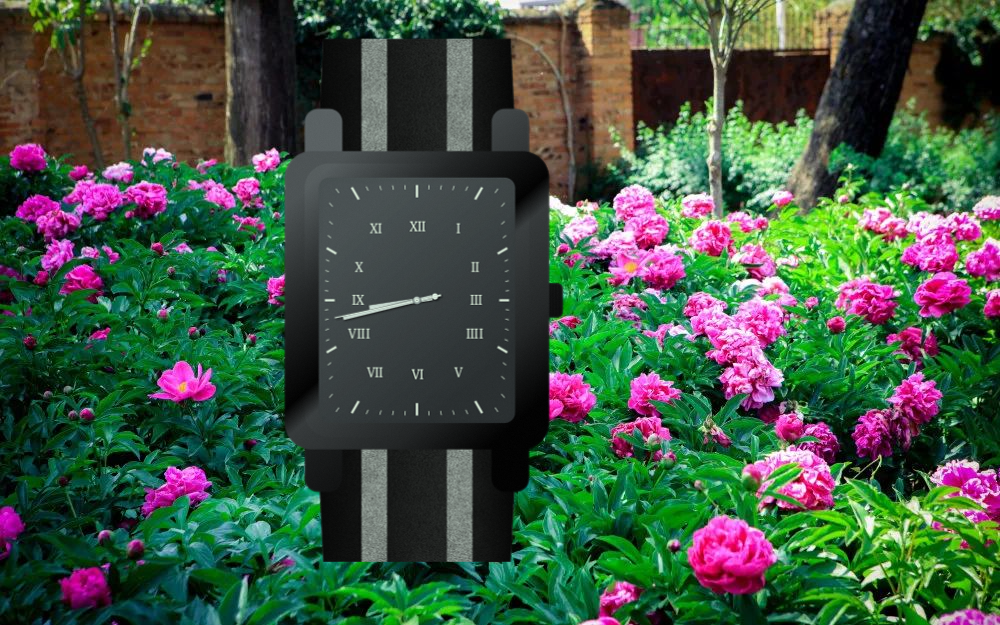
{"hour": 8, "minute": 42, "second": 43}
